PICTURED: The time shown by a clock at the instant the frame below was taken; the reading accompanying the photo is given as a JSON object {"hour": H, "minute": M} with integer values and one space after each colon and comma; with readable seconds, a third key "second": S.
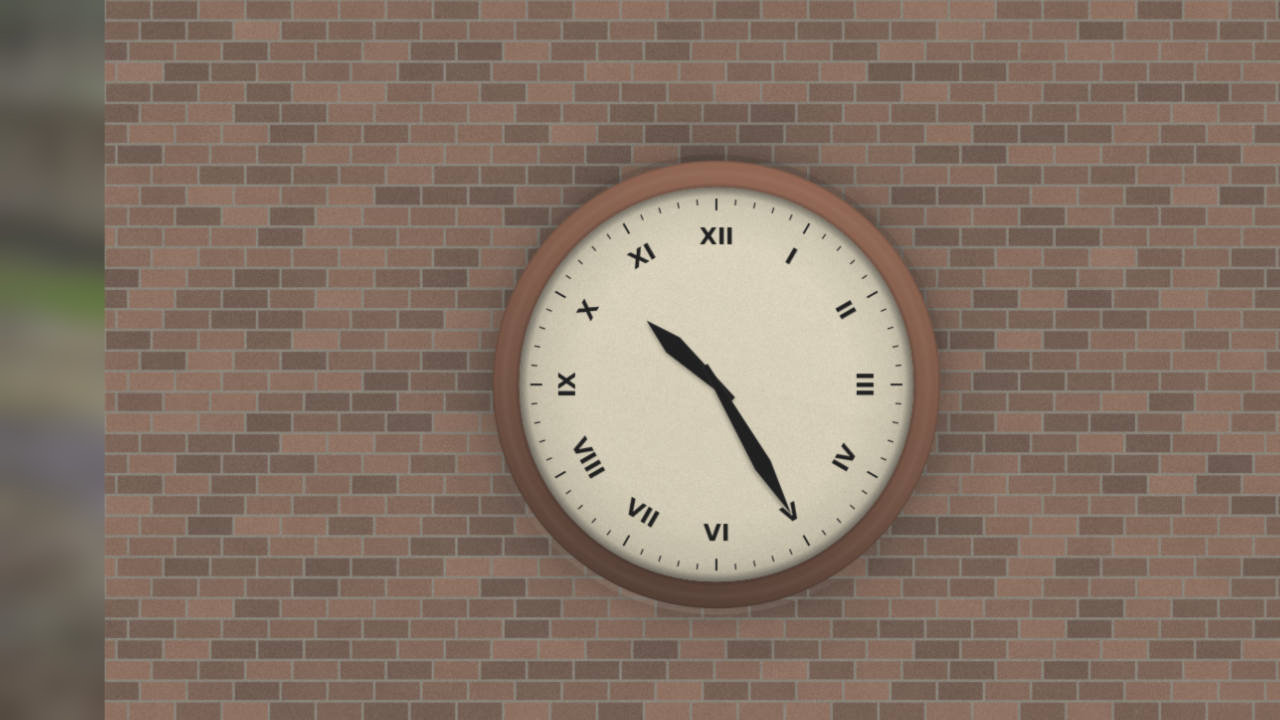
{"hour": 10, "minute": 25}
